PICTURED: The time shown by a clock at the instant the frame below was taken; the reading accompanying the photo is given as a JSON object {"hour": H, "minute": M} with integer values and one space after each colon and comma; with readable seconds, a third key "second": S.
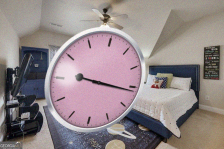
{"hour": 9, "minute": 16}
